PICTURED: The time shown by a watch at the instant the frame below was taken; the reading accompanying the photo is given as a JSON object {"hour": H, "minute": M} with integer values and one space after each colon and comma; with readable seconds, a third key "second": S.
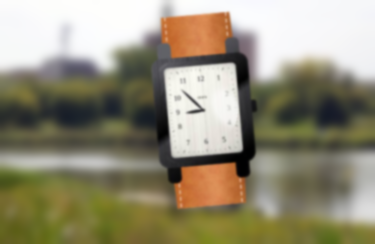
{"hour": 8, "minute": 53}
